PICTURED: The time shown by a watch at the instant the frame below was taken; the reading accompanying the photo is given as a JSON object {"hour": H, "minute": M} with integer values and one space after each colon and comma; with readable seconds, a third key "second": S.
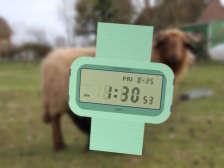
{"hour": 1, "minute": 30}
